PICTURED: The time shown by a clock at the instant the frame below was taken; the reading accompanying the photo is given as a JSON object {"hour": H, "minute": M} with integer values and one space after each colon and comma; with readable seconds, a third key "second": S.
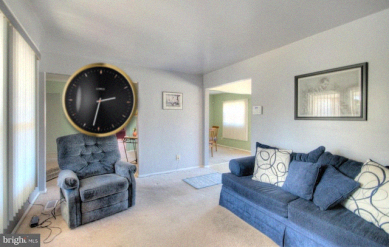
{"hour": 2, "minute": 32}
